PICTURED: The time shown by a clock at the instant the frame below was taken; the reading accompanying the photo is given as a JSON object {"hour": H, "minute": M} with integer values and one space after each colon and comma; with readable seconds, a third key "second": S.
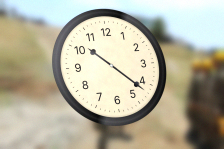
{"hour": 10, "minute": 22}
